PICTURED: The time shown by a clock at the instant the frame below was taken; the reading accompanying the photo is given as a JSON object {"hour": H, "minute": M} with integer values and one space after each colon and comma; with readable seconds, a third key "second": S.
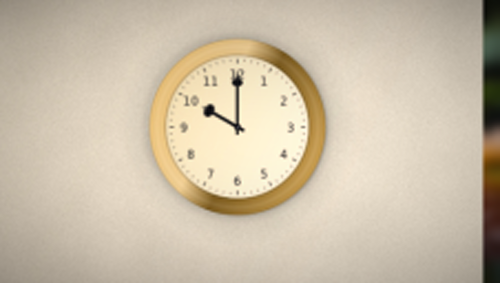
{"hour": 10, "minute": 0}
